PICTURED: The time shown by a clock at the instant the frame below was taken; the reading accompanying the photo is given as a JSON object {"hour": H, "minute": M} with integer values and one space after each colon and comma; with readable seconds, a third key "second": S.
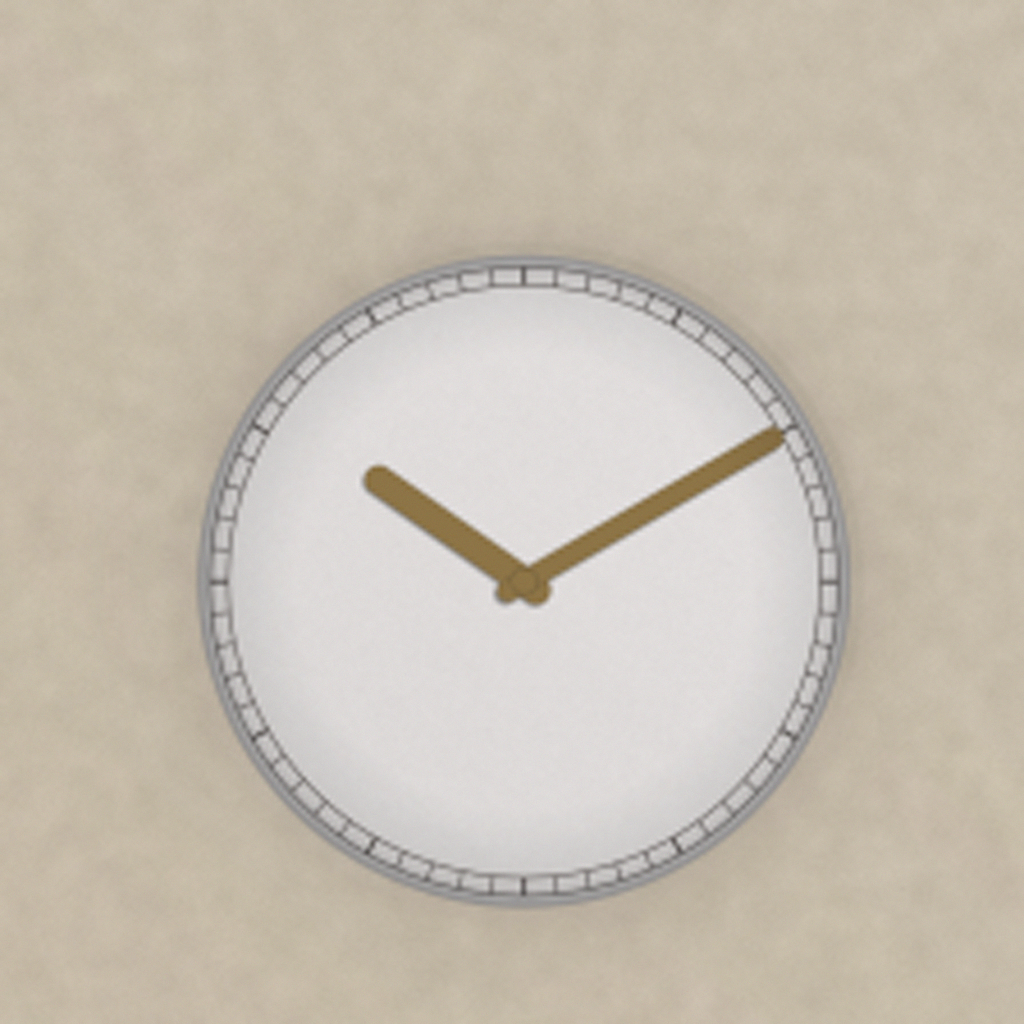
{"hour": 10, "minute": 10}
